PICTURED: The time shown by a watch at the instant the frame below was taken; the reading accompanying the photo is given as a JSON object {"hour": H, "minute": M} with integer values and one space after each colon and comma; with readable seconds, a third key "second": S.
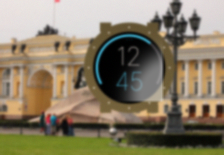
{"hour": 12, "minute": 45}
